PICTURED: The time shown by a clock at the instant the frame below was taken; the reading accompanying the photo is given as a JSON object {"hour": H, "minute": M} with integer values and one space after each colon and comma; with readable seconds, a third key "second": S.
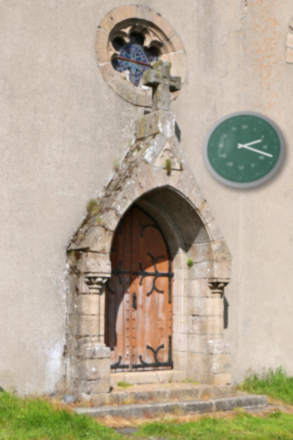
{"hour": 2, "minute": 18}
